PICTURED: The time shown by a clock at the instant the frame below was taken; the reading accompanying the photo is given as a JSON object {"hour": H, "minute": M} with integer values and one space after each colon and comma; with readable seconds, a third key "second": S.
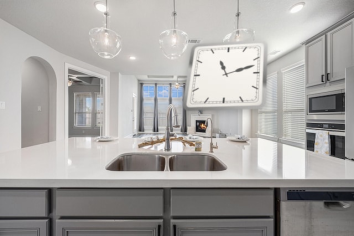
{"hour": 11, "minute": 12}
